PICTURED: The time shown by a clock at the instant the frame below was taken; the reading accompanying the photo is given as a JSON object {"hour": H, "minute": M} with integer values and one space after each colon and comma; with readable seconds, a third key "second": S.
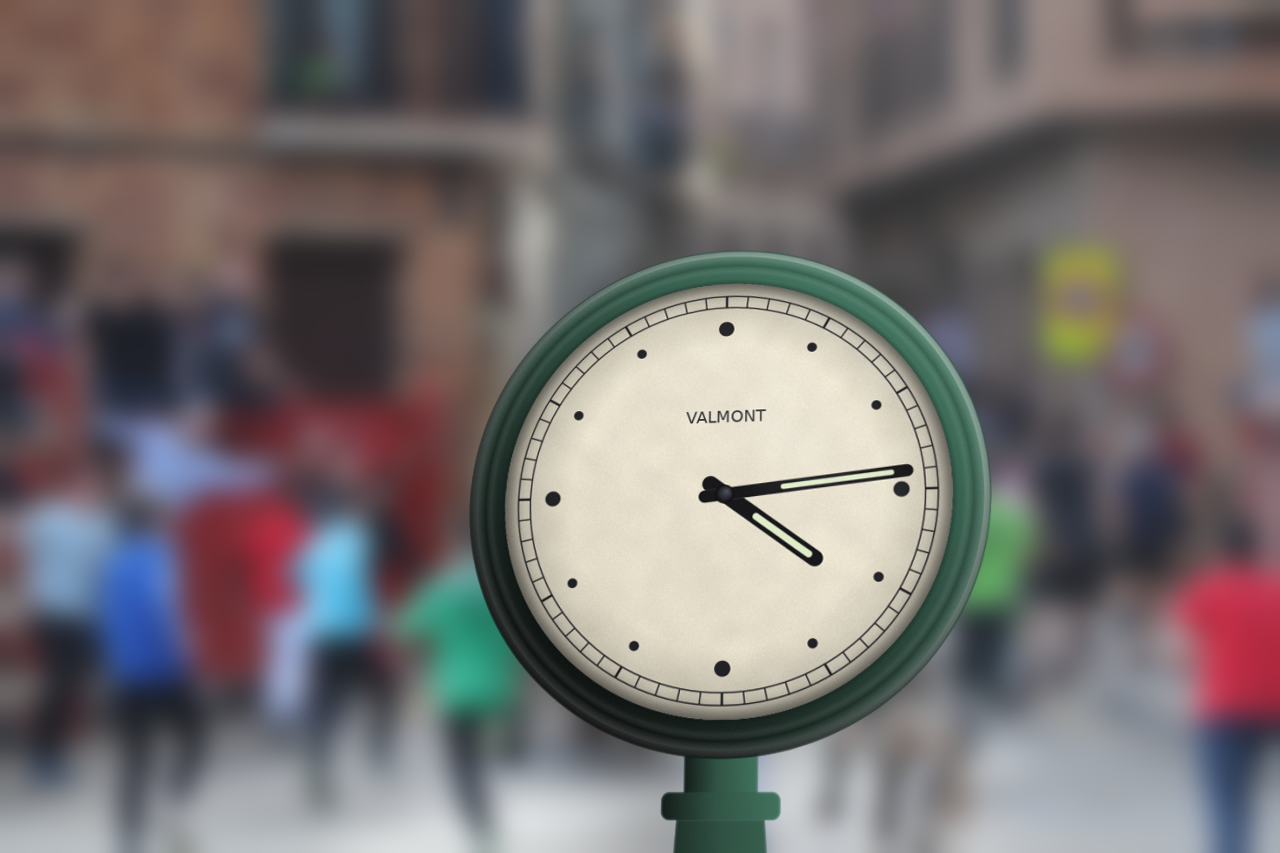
{"hour": 4, "minute": 14}
